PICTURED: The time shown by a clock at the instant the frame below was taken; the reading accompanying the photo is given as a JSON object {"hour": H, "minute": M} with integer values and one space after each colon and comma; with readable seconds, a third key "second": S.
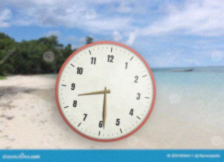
{"hour": 8, "minute": 29}
